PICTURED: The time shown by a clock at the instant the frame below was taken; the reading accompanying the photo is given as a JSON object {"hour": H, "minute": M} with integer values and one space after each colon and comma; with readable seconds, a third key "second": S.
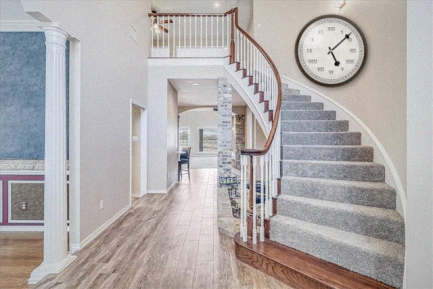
{"hour": 5, "minute": 8}
